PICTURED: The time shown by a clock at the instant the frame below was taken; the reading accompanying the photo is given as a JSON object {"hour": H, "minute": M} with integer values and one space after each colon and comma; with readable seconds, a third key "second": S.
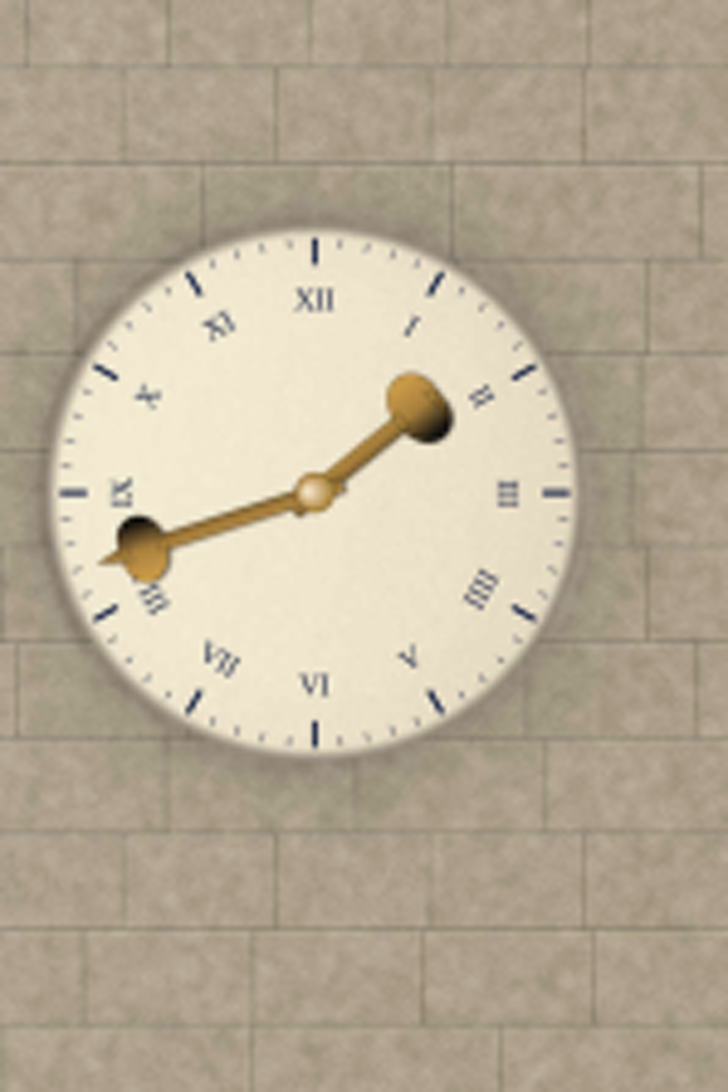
{"hour": 1, "minute": 42}
